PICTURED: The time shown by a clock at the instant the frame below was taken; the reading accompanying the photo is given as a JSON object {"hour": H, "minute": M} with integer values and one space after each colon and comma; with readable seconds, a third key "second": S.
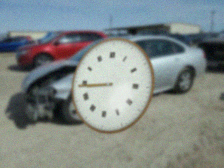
{"hour": 8, "minute": 44}
